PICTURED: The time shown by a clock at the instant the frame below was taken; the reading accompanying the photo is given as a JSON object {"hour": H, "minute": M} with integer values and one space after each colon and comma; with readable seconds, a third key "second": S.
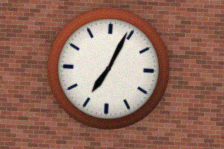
{"hour": 7, "minute": 4}
